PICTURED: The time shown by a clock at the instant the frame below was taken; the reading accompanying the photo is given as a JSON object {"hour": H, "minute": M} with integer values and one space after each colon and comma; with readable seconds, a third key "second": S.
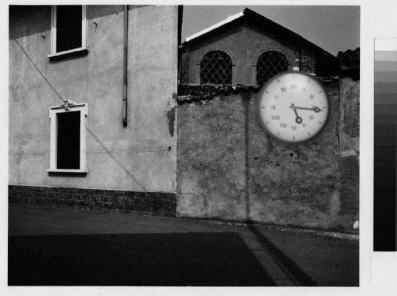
{"hour": 5, "minute": 16}
